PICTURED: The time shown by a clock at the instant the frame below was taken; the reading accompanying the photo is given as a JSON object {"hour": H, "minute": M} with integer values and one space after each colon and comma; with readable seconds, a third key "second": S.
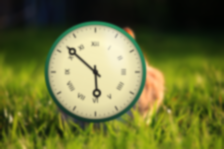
{"hour": 5, "minute": 52}
